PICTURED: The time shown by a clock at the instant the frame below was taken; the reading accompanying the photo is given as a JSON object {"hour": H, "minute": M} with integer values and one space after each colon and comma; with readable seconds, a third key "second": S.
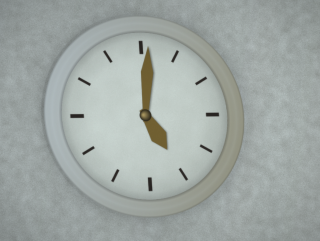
{"hour": 5, "minute": 1}
